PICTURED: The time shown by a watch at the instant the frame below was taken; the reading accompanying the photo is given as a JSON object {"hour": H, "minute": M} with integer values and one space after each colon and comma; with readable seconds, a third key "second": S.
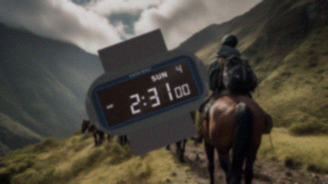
{"hour": 2, "minute": 31, "second": 0}
